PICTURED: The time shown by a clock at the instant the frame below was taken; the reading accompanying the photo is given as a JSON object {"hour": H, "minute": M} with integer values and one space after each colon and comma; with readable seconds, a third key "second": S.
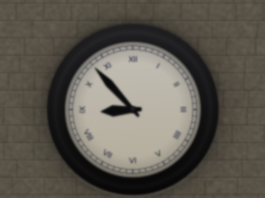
{"hour": 8, "minute": 53}
